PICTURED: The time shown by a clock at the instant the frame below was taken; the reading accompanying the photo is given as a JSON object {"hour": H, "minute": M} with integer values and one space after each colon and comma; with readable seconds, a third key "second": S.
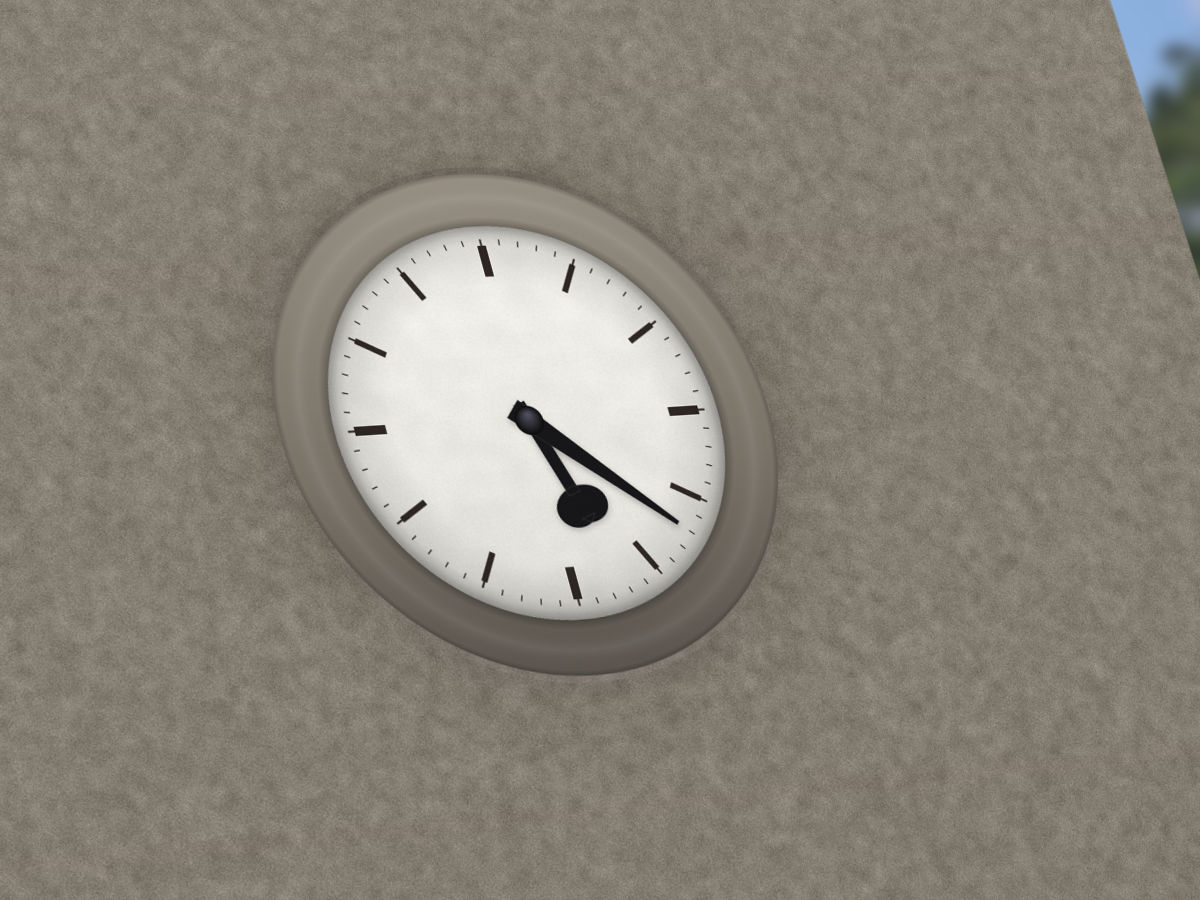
{"hour": 5, "minute": 22}
